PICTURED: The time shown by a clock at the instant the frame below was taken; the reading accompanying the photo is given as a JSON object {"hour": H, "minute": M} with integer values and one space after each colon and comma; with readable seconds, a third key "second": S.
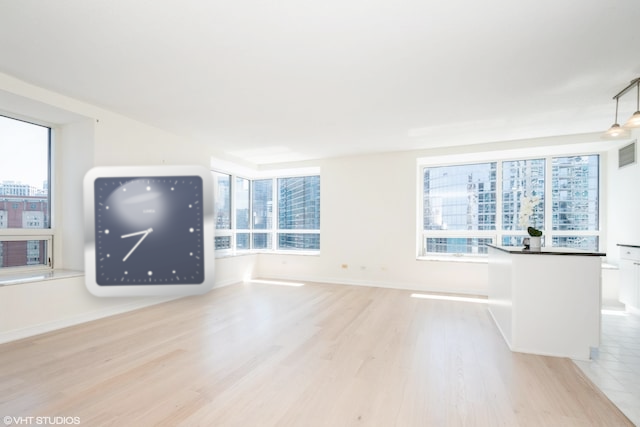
{"hour": 8, "minute": 37}
